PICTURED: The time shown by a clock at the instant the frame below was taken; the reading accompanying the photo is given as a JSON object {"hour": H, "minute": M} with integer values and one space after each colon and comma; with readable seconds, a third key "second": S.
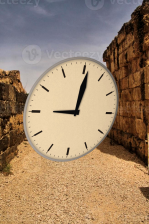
{"hour": 9, "minute": 1}
